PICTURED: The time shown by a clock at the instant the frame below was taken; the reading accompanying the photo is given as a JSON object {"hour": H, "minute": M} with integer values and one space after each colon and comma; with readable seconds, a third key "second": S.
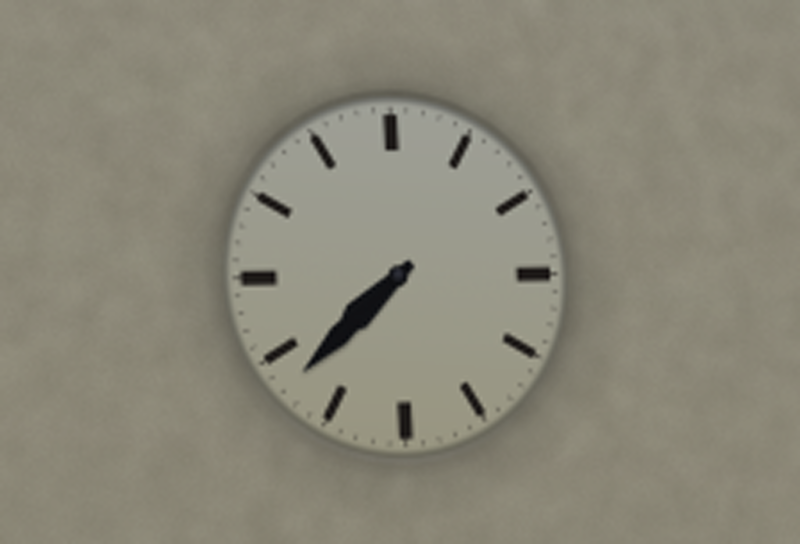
{"hour": 7, "minute": 38}
